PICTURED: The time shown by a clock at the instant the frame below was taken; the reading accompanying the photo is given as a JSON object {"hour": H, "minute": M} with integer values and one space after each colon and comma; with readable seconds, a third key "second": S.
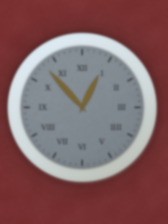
{"hour": 12, "minute": 53}
